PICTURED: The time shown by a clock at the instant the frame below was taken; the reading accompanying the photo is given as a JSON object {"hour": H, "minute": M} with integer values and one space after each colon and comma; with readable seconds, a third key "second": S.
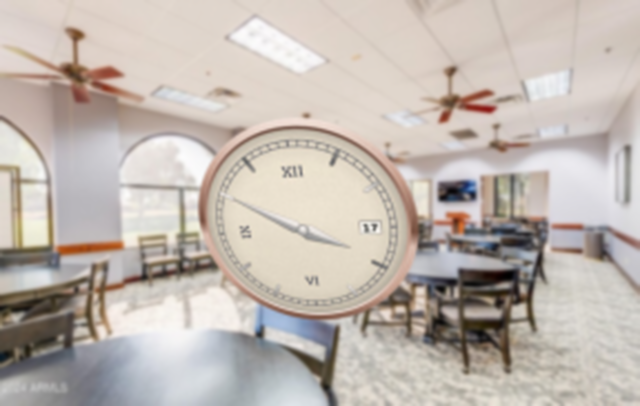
{"hour": 3, "minute": 50}
